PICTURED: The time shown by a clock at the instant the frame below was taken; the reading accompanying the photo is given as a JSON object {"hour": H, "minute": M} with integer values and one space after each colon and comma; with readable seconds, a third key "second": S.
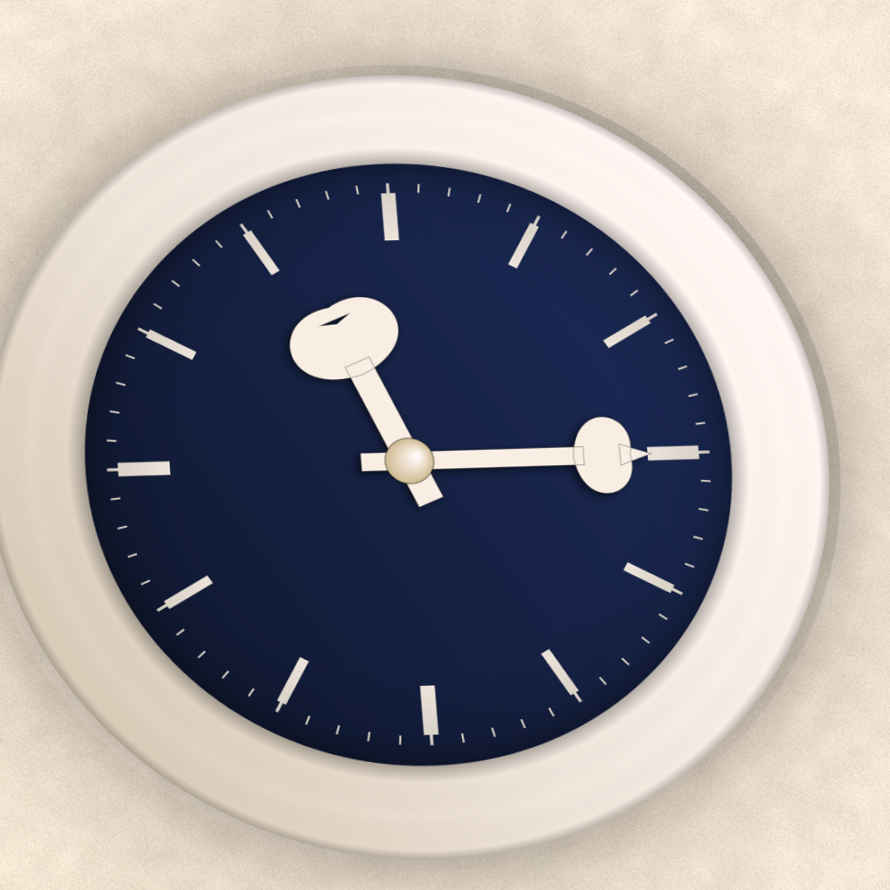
{"hour": 11, "minute": 15}
